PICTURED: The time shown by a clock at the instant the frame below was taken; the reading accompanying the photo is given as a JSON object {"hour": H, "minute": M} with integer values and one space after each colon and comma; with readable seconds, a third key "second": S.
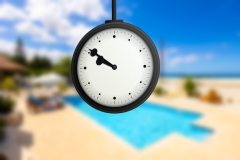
{"hour": 9, "minute": 51}
